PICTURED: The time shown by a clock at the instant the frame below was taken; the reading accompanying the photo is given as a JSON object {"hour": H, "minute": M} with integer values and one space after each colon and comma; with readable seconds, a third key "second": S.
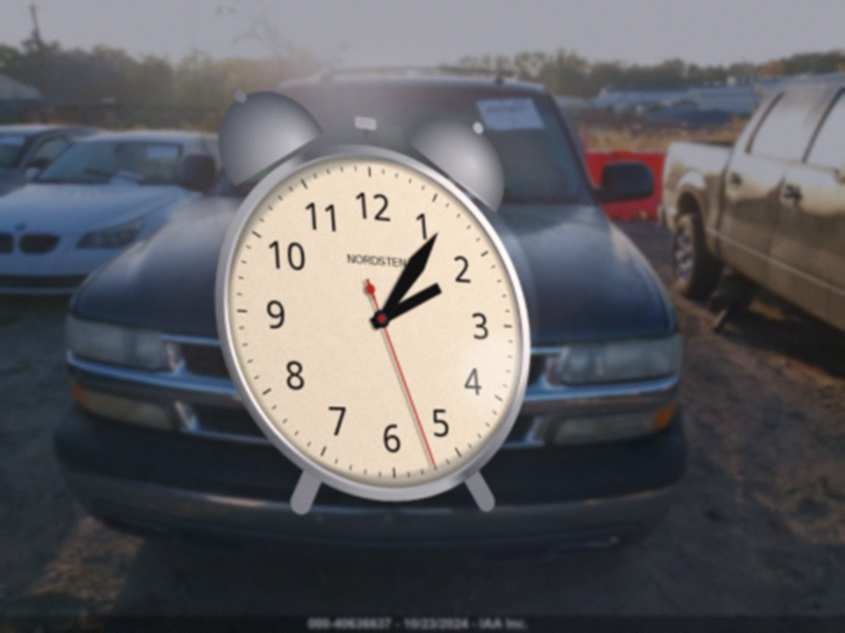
{"hour": 2, "minute": 6, "second": 27}
